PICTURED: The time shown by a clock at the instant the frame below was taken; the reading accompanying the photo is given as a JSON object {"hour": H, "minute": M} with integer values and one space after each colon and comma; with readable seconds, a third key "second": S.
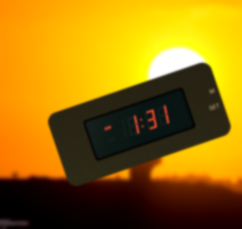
{"hour": 1, "minute": 31}
